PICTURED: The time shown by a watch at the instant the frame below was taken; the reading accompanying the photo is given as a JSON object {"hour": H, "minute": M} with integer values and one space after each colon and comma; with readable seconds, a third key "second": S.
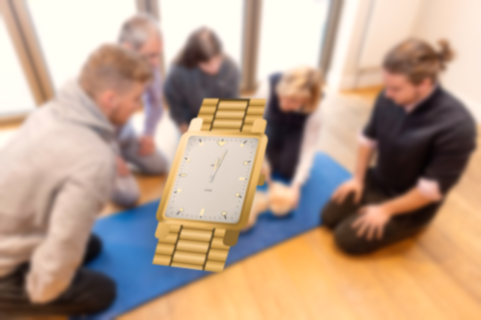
{"hour": 12, "minute": 2}
